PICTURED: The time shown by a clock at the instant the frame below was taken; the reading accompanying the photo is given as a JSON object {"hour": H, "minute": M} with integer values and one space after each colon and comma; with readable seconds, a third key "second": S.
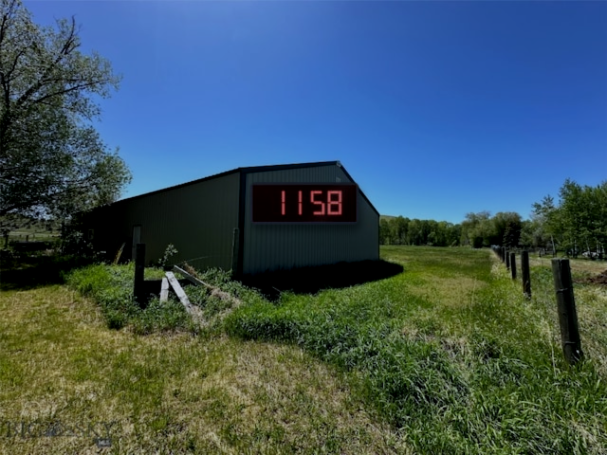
{"hour": 11, "minute": 58}
